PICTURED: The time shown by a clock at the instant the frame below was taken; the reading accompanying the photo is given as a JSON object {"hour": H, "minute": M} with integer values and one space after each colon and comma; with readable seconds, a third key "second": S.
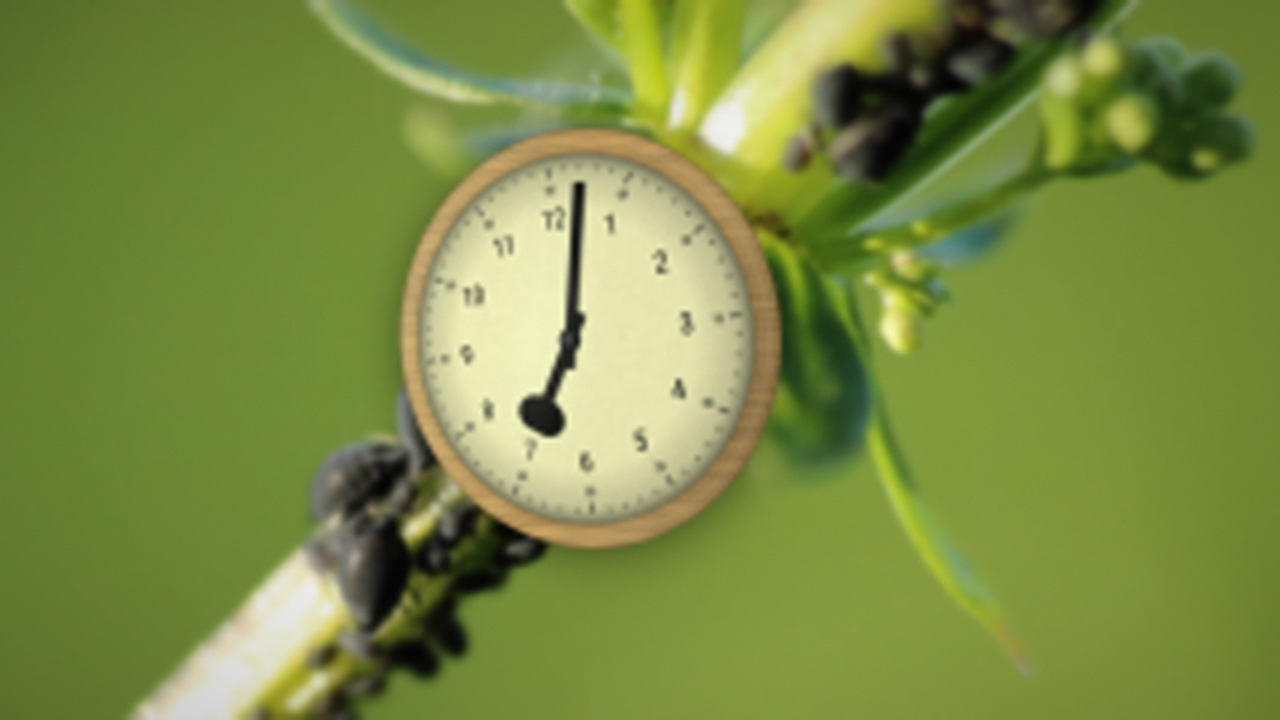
{"hour": 7, "minute": 2}
